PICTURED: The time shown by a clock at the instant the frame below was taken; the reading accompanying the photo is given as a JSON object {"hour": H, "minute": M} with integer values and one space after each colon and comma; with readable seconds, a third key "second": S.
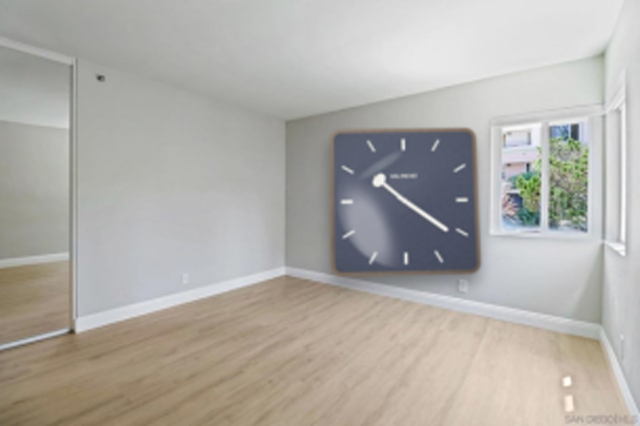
{"hour": 10, "minute": 21}
